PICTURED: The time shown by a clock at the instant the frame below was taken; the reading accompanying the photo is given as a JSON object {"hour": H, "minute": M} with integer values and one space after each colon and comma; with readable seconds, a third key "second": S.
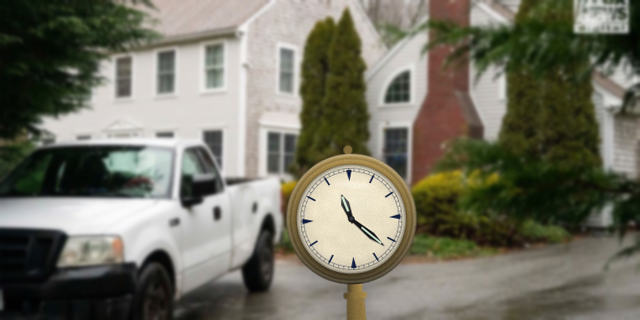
{"hour": 11, "minute": 22}
